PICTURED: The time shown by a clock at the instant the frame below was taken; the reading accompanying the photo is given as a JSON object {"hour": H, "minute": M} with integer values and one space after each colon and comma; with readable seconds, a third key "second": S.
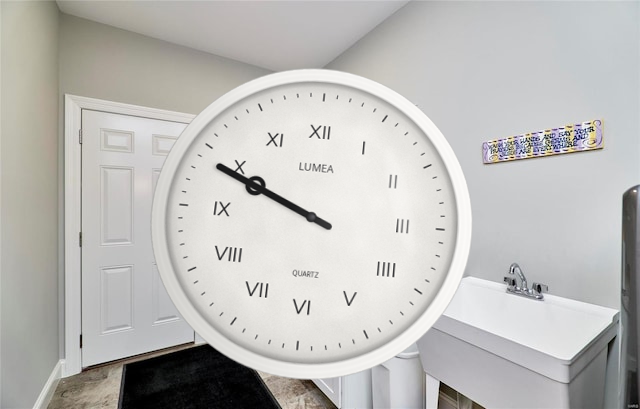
{"hour": 9, "minute": 49}
